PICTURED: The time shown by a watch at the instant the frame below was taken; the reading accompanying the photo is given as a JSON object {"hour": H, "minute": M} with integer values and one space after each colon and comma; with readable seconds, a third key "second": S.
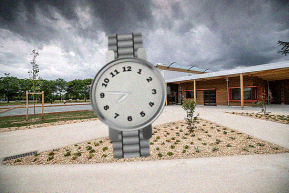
{"hour": 7, "minute": 46}
